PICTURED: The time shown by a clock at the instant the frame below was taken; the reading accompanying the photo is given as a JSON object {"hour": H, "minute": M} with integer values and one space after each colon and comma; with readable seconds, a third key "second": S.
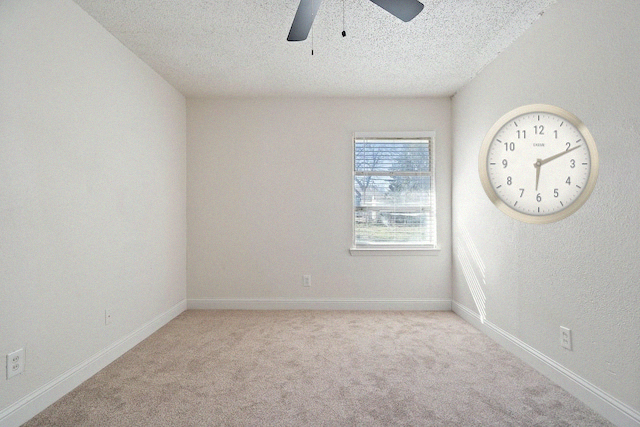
{"hour": 6, "minute": 11}
